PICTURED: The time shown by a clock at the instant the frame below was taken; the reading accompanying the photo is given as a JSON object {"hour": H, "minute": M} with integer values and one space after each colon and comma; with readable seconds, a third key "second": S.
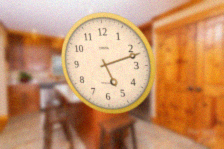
{"hour": 5, "minute": 12}
